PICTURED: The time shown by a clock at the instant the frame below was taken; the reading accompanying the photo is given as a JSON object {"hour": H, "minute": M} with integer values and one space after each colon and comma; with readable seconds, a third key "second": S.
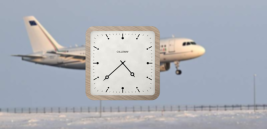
{"hour": 4, "minute": 38}
